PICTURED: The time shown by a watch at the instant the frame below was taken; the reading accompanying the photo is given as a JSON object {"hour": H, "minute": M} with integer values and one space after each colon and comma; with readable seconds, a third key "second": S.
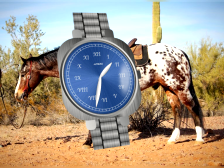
{"hour": 1, "minute": 33}
